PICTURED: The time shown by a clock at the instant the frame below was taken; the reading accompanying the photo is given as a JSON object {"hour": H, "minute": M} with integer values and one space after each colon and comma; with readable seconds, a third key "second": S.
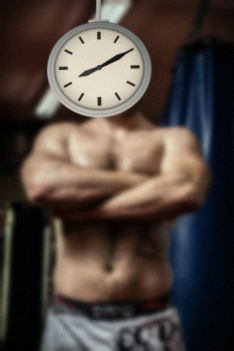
{"hour": 8, "minute": 10}
